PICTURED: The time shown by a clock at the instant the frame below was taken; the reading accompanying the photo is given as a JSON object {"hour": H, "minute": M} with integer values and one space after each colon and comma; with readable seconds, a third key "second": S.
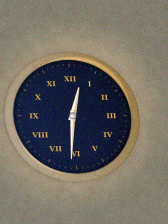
{"hour": 12, "minute": 31}
